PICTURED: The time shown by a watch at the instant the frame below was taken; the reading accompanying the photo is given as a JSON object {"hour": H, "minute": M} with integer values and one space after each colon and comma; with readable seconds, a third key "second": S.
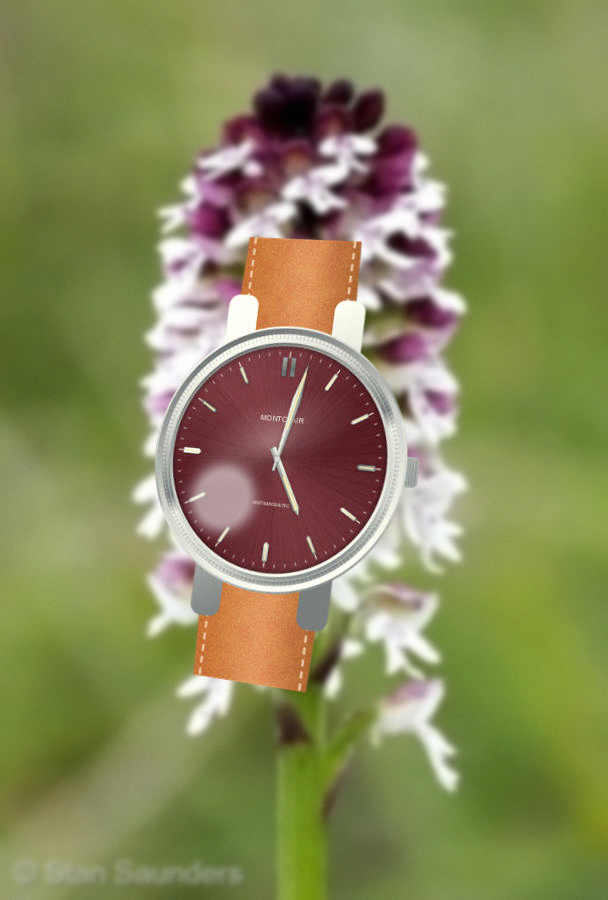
{"hour": 5, "minute": 2}
